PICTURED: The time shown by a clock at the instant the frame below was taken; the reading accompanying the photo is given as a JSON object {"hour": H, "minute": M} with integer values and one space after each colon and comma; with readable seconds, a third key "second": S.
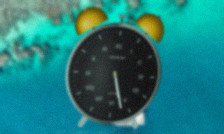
{"hour": 5, "minute": 27}
